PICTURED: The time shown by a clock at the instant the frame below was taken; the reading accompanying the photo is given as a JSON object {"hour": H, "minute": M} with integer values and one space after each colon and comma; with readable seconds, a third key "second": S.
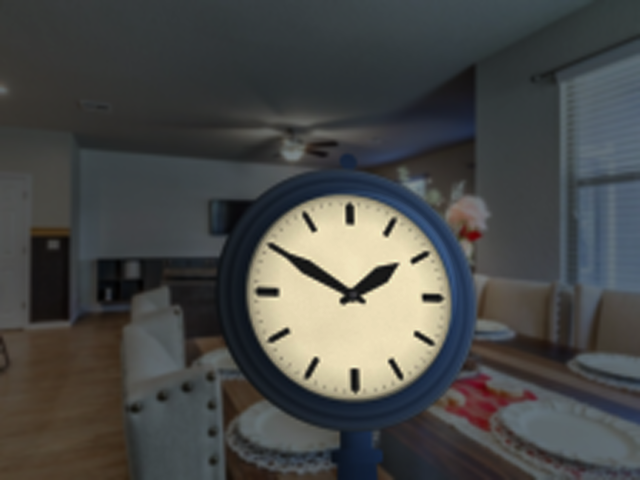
{"hour": 1, "minute": 50}
